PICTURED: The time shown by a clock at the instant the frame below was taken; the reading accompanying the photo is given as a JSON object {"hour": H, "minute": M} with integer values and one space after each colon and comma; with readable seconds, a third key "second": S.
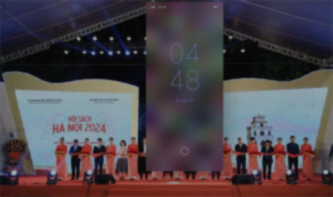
{"hour": 4, "minute": 48}
